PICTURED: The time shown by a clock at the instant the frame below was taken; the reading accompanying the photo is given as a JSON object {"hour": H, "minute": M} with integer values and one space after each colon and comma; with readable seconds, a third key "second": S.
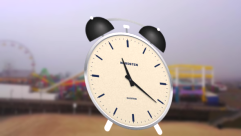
{"hour": 11, "minute": 21}
